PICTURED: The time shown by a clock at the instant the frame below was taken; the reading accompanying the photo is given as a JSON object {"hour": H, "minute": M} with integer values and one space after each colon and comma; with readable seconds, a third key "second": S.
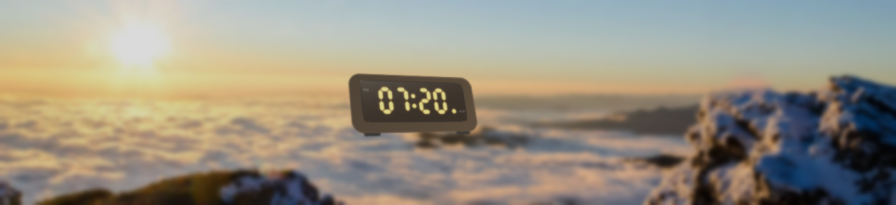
{"hour": 7, "minute": 20}
